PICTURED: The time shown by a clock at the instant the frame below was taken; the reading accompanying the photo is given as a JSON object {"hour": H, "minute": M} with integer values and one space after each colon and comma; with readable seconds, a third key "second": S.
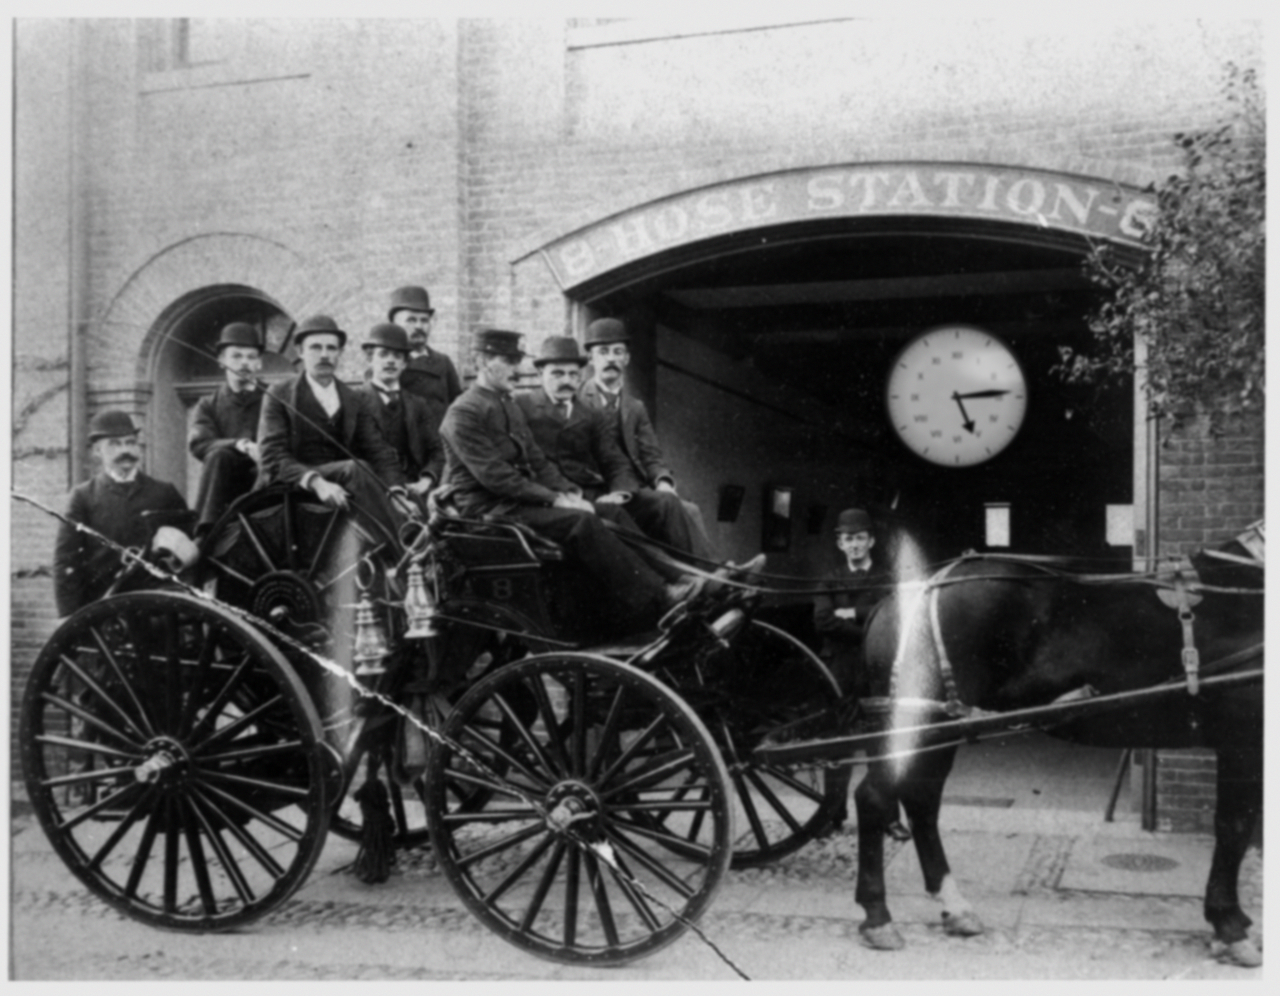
{"hour": 5, "minute": 14}
